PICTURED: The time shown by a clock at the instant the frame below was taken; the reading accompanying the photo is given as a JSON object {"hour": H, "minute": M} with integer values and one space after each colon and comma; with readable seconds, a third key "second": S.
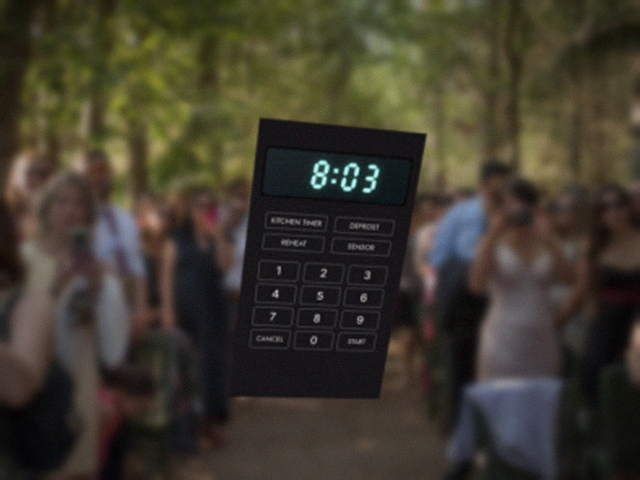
{"hour": 8, "minute": 3}
